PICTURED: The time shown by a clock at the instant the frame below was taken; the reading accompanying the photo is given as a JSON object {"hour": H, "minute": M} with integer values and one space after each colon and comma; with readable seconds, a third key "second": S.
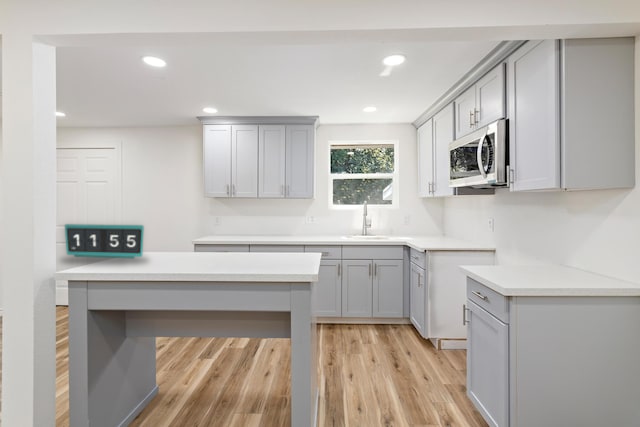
{"hour": 11, "minute": 55}
